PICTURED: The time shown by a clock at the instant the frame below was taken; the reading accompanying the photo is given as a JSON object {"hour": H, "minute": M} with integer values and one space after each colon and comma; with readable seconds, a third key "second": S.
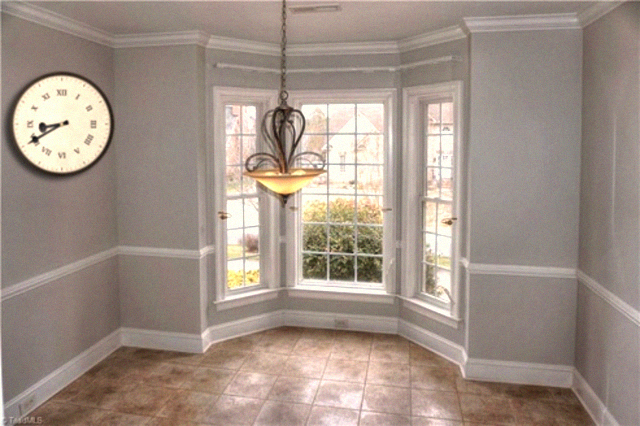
{"hour": 8, "minute": 40}
